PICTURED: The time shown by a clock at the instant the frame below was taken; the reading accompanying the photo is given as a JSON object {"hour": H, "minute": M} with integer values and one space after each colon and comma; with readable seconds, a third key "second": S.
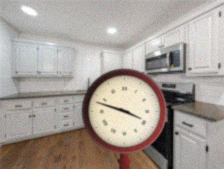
{"hour": 3, "minute": 48}
